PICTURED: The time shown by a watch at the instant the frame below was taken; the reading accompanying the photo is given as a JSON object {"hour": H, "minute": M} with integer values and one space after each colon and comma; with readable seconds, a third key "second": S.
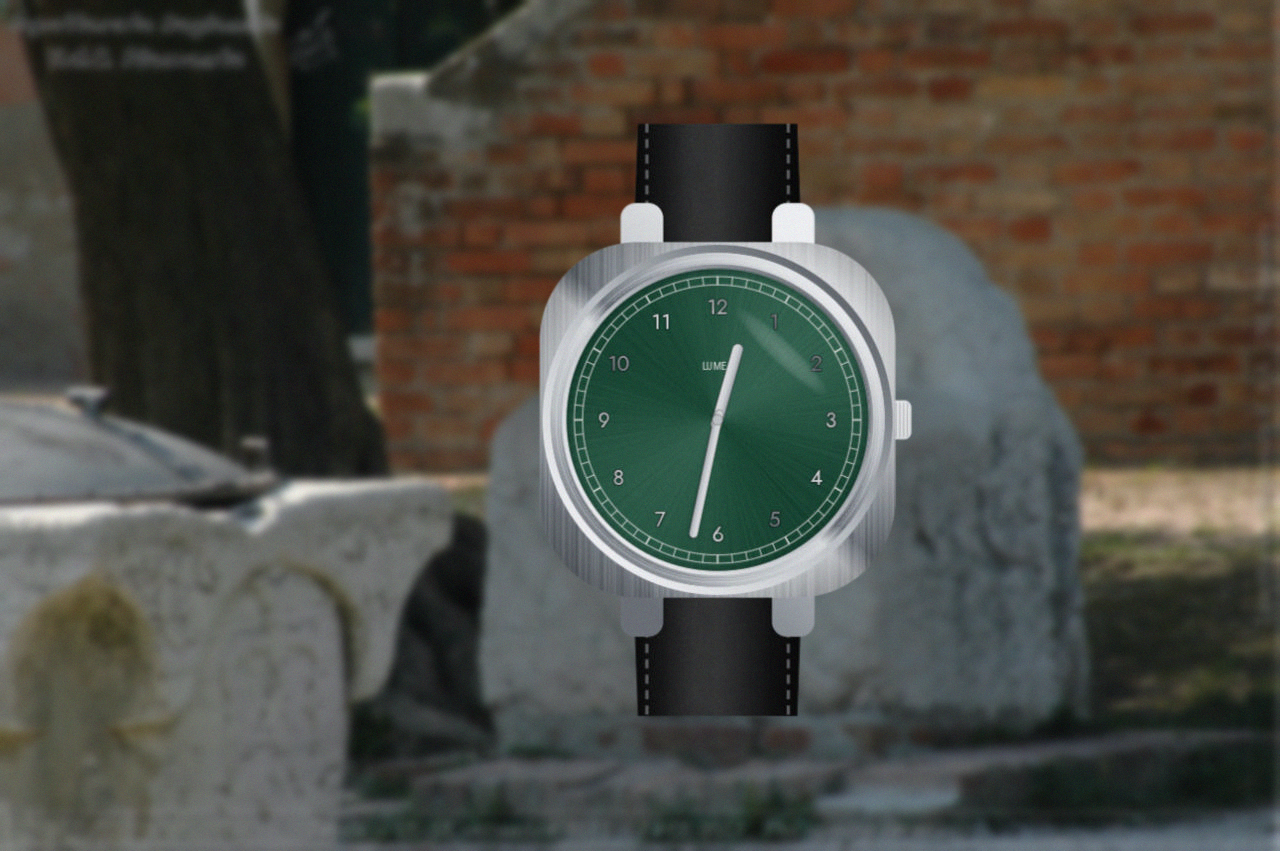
{"hour": 12, "minute": 32}
